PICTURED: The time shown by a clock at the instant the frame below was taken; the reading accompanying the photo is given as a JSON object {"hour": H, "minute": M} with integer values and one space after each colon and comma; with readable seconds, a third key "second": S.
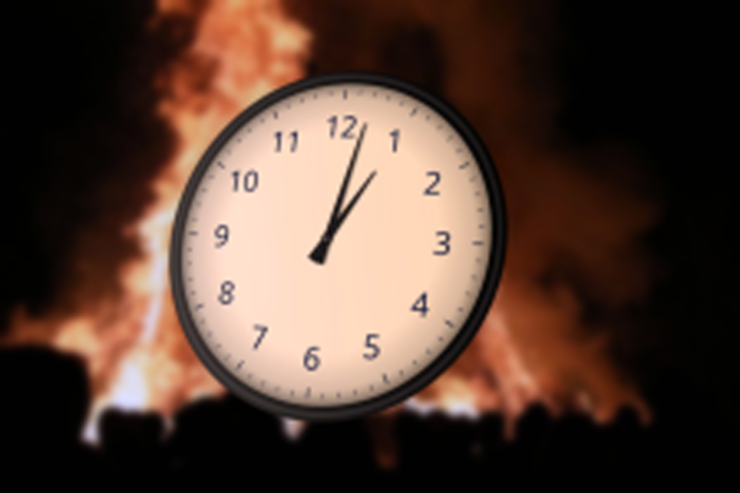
{"hour": 1, "minute": 2}
